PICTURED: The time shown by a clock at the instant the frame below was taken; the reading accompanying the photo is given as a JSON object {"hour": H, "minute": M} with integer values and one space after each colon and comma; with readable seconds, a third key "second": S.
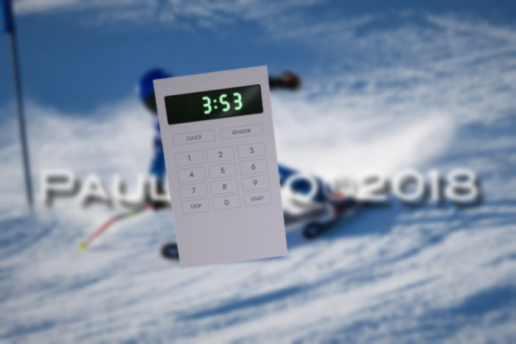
{"hour": 3, "minute": 53}
